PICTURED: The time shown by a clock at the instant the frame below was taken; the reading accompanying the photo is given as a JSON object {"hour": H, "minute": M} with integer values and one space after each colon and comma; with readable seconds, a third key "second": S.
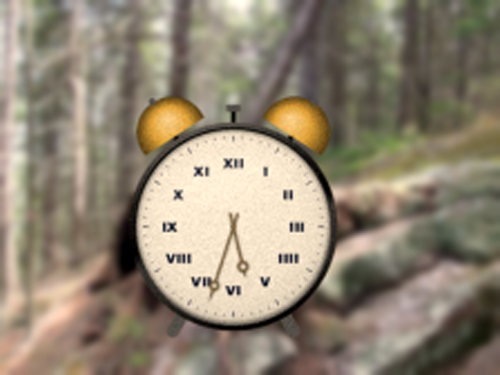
{"hour": 5, "minute": 33}
